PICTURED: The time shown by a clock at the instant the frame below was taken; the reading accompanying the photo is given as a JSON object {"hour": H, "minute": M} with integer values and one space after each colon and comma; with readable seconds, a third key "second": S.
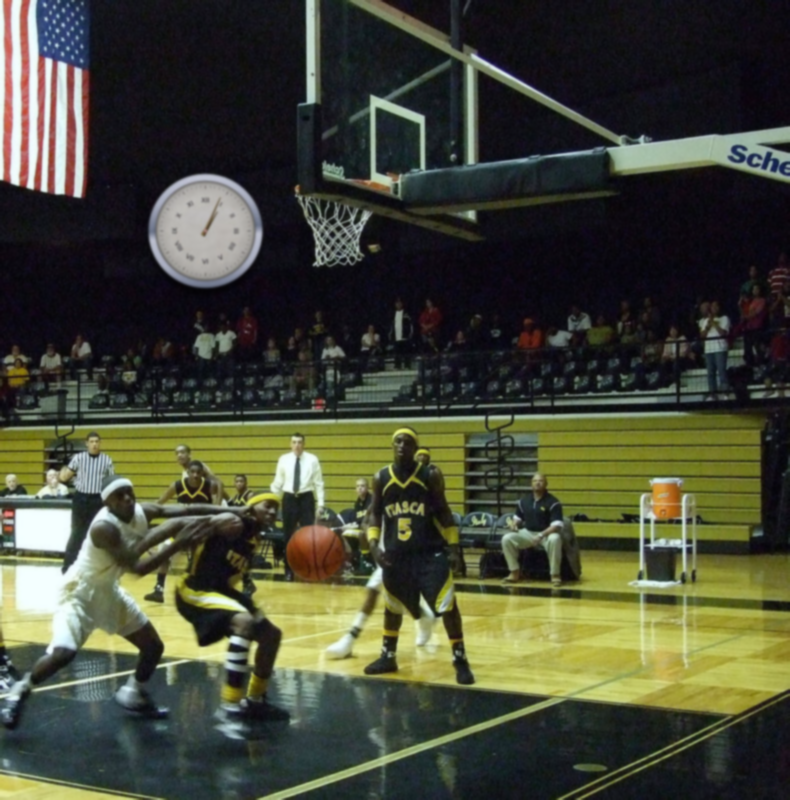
{"hour": 1, "minute": 4}
